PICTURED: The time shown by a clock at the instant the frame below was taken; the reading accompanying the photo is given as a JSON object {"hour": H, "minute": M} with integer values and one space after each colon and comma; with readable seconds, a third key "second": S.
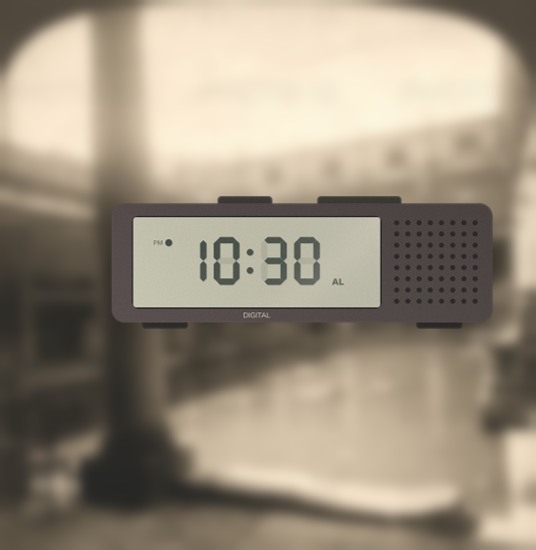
{"hour": 10, "minute": 30}
